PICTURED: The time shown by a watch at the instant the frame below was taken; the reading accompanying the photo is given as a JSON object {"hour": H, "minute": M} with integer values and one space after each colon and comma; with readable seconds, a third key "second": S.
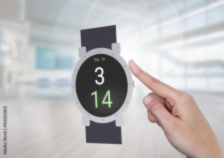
{"hour": 3, "minute": 14}
